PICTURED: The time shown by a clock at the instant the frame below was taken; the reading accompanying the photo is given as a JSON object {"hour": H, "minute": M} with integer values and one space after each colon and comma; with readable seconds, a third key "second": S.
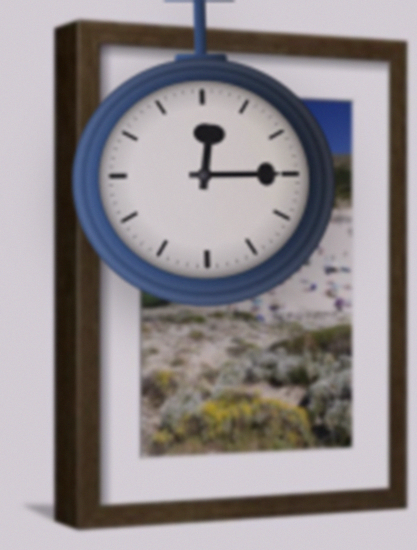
{"hour": 12, "minute": 15}
